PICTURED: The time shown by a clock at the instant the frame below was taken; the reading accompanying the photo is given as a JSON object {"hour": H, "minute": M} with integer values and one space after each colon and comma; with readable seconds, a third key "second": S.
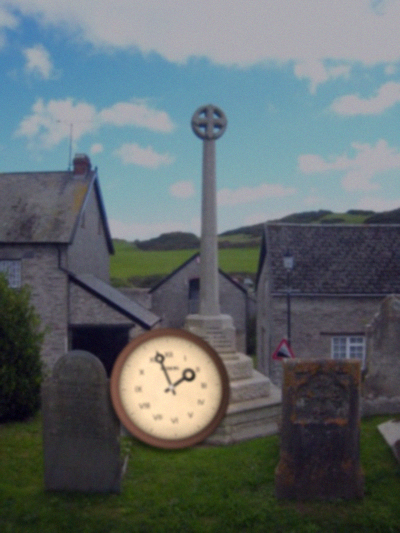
{"hour": 1, "minute": 57}
